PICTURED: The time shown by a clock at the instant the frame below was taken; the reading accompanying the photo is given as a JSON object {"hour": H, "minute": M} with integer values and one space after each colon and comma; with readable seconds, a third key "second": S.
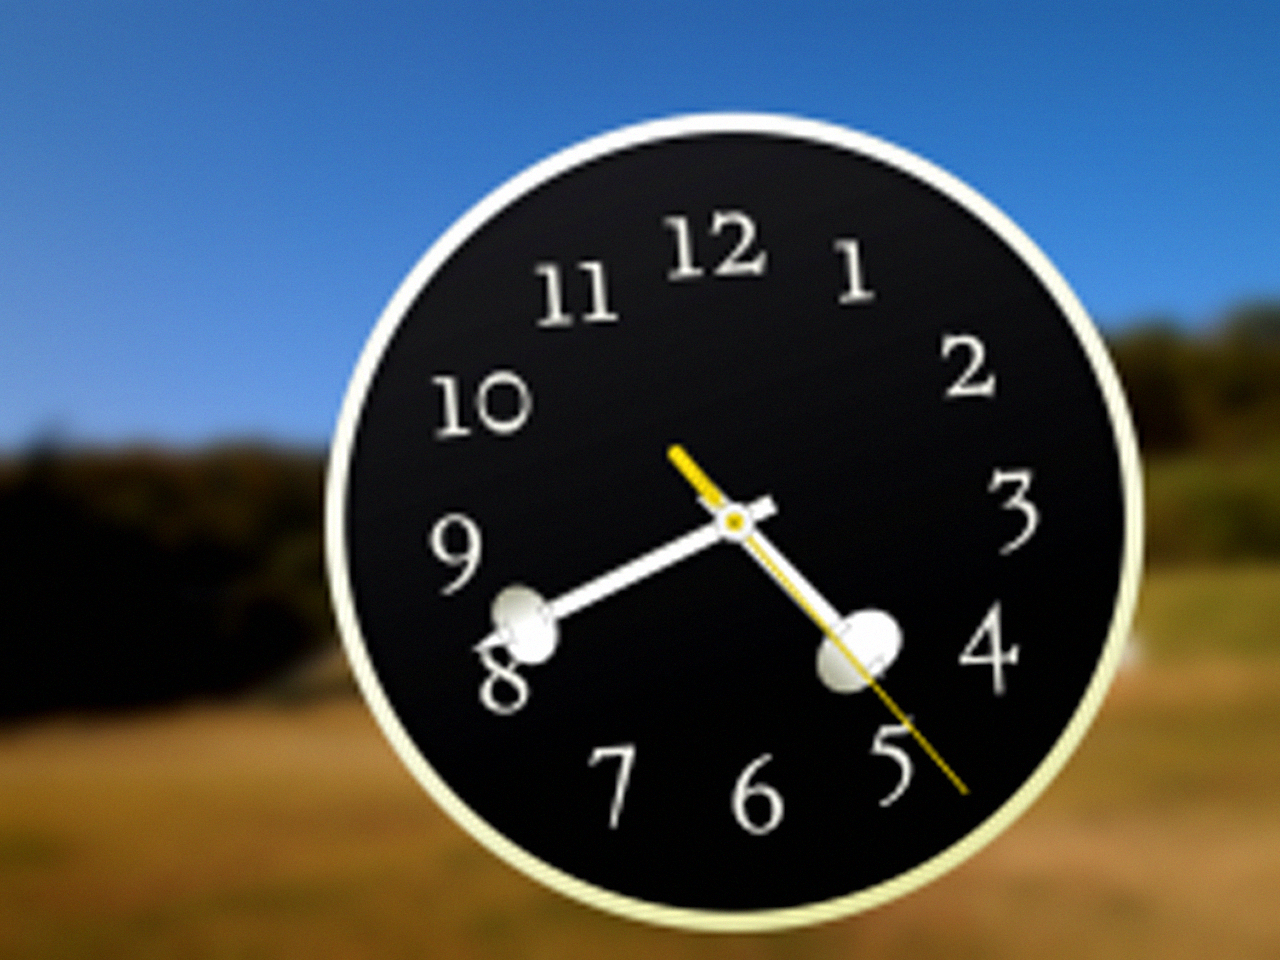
{"hour": 4, "minute": 41, "second": 24}
